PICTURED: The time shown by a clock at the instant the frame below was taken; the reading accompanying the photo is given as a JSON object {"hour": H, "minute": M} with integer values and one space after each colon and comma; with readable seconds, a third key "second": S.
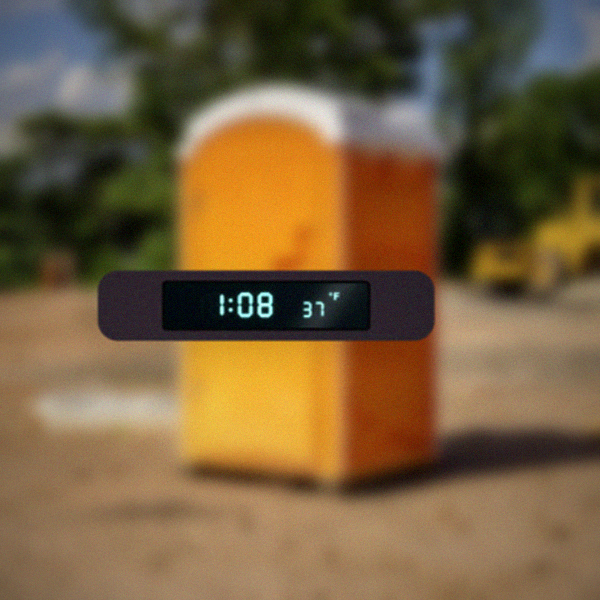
{"hour": 1, "minute": 8}
